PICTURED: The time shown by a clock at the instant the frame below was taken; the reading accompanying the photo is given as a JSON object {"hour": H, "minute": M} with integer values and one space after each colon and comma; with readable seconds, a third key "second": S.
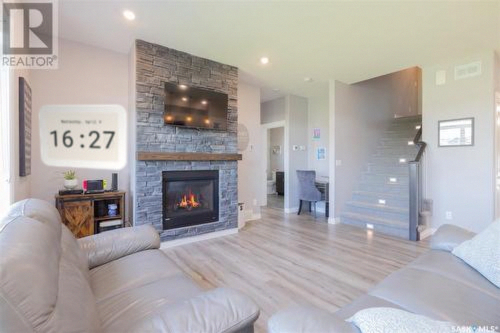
{"hour": 16, "minute": 27}
